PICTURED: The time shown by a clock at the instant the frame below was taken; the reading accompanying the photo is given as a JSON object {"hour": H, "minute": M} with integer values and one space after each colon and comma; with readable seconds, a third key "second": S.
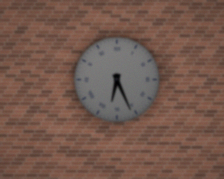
{"hour": 6, "minute": 26}
